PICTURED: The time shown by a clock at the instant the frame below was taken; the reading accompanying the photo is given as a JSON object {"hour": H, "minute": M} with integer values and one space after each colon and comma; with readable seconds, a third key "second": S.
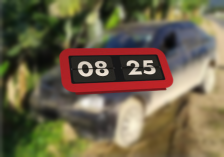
{"hour": 8, "minute": 25}
